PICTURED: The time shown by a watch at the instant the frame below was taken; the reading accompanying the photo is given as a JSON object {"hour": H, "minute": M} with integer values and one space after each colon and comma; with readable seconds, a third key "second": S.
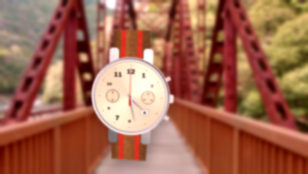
{"hour": 4, "minute": 28}
